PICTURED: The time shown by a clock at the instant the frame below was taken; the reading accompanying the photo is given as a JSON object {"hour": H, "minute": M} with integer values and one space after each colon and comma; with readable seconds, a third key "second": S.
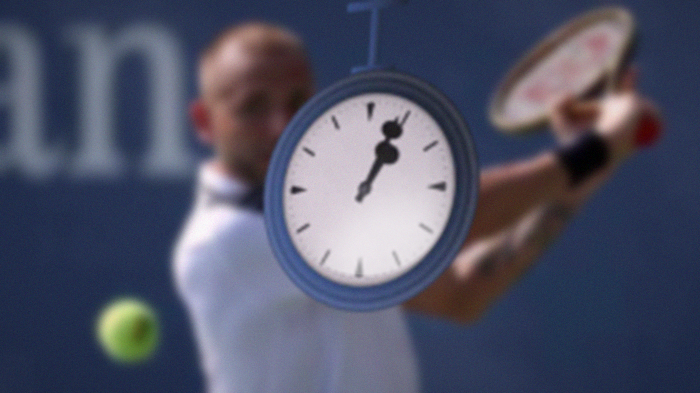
{"hour": 1, "minute": 4}
